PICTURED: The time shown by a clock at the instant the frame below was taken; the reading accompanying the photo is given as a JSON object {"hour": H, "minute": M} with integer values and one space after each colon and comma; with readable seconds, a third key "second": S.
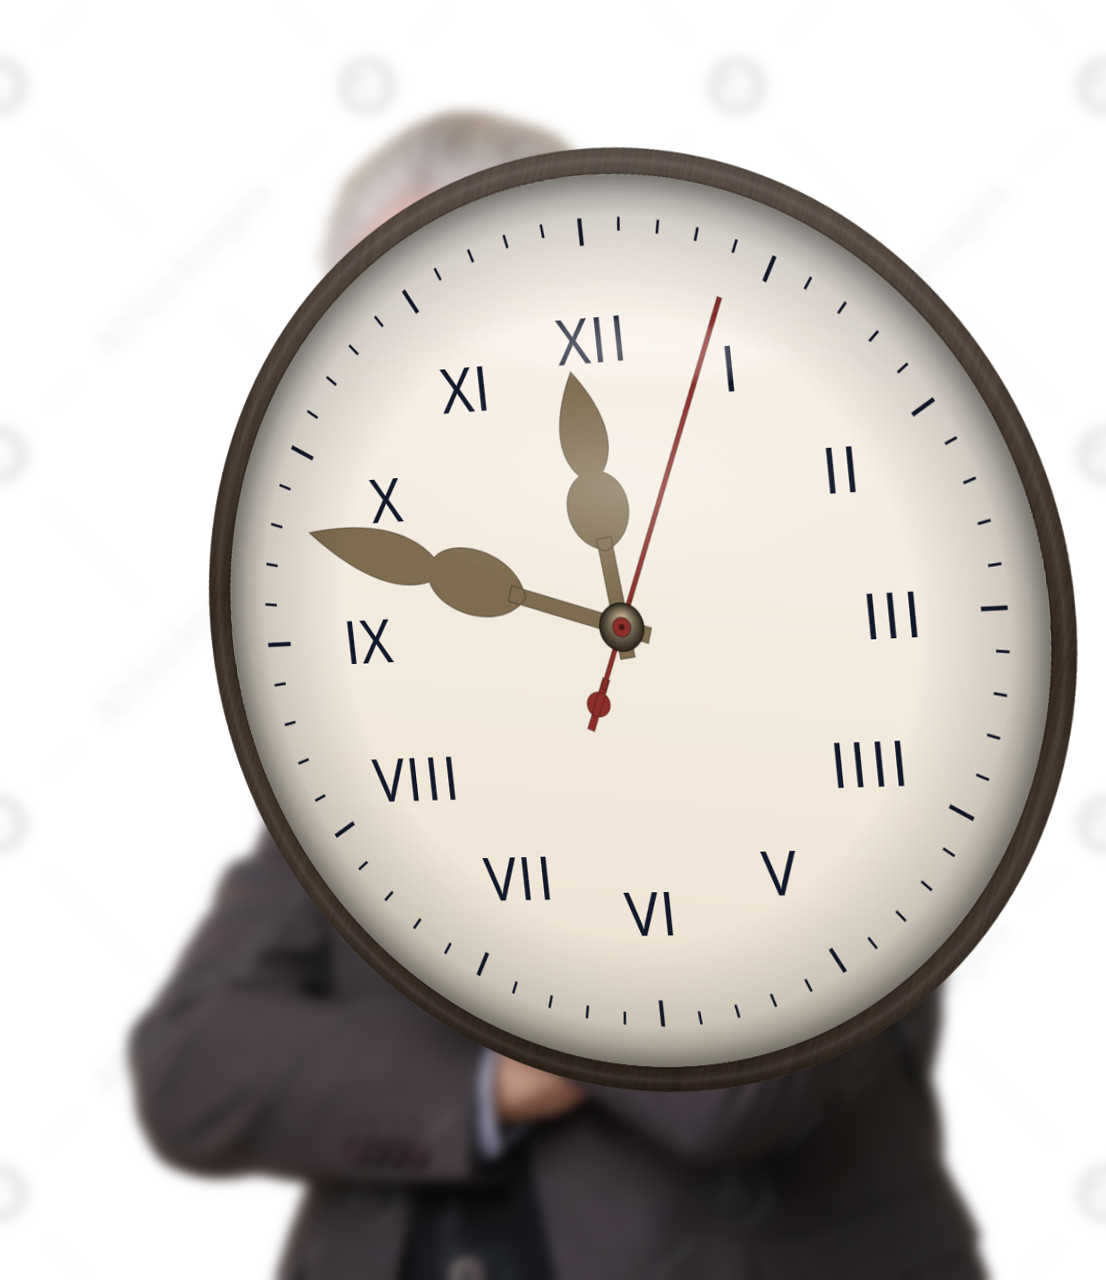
{"hour": 11, "minute": 48, "second": 4}
